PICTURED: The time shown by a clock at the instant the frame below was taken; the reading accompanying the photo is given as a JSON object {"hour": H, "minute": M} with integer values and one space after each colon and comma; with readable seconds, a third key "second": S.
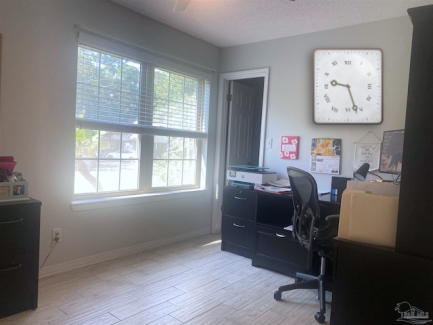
{"hour": 9, "minute": 27}
